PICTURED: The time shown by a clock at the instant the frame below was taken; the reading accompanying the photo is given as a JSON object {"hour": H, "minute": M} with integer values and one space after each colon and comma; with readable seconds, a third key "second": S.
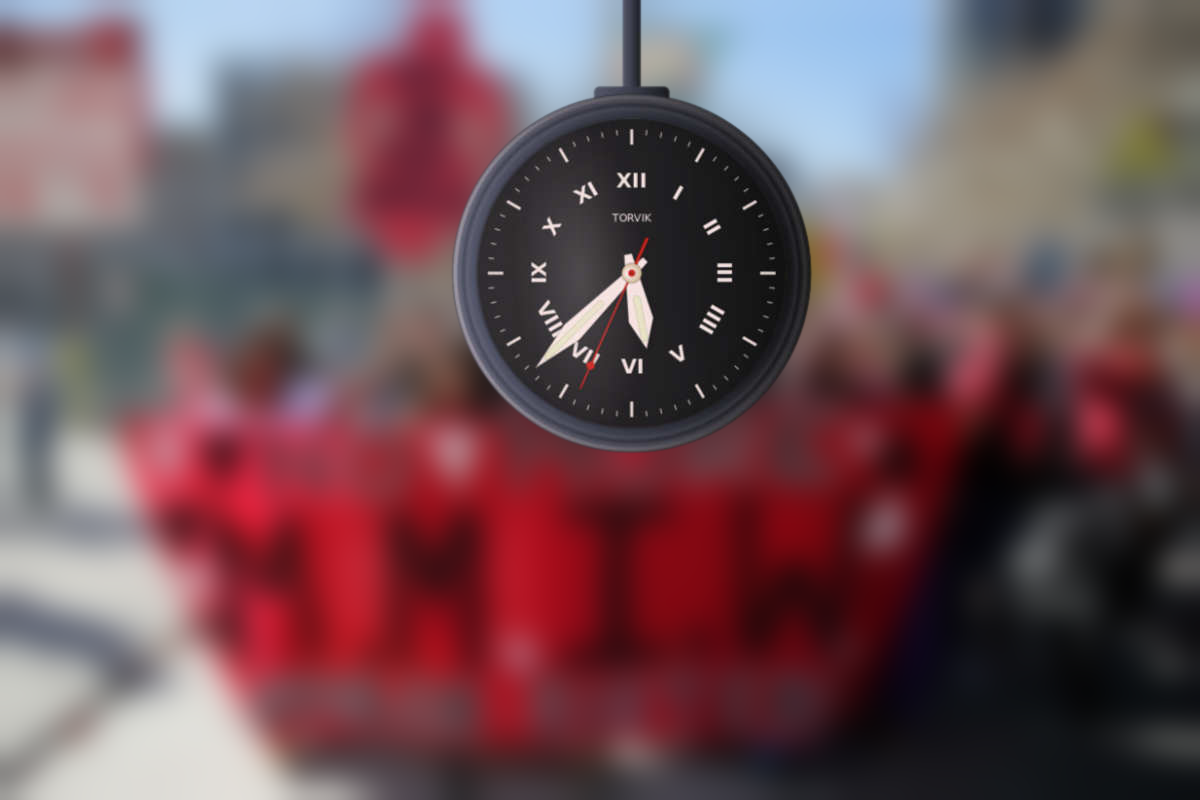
{"hour": 5, "minute": 37, "second": 34}
